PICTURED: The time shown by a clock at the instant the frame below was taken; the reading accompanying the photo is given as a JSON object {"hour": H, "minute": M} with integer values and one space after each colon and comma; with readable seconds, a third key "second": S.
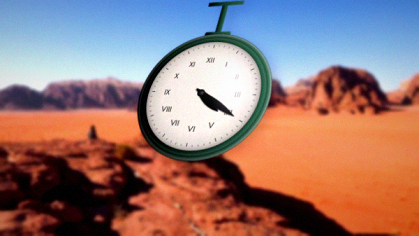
{"hour": 4, "minute": 20}
